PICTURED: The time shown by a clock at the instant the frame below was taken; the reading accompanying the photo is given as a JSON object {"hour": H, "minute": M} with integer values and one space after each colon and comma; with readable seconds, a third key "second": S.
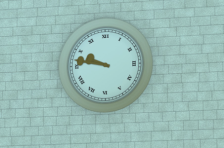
{"hour": 9, "minute": 47}
